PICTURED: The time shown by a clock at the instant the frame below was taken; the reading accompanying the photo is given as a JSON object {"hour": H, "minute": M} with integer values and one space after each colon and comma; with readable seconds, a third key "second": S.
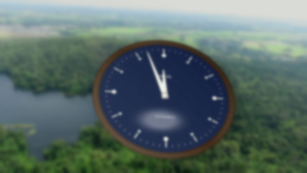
{"hour": 11, "minute": 57}
